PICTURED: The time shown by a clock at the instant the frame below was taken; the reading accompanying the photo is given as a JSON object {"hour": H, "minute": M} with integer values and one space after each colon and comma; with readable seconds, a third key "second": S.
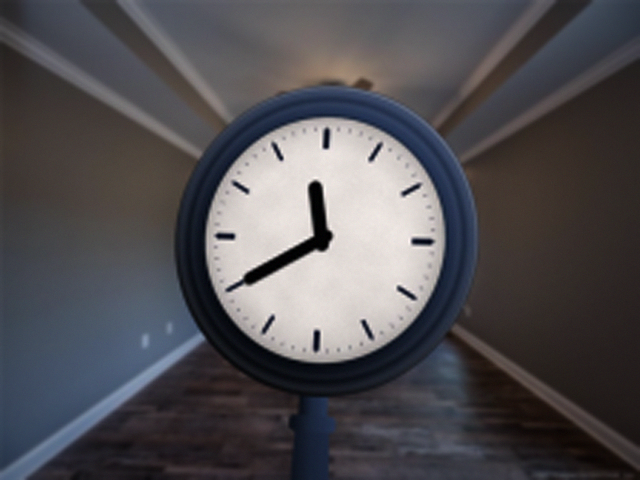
{"hour": 11, "minute": 40}
